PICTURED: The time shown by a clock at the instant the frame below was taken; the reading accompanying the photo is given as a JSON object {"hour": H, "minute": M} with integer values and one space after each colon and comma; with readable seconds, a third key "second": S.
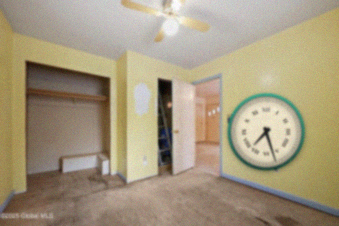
{"hour": 7, "minute": 27}
